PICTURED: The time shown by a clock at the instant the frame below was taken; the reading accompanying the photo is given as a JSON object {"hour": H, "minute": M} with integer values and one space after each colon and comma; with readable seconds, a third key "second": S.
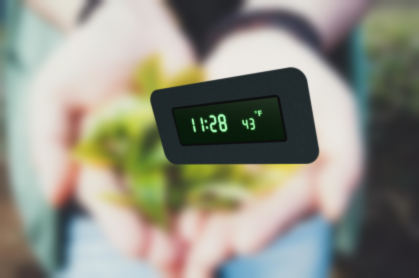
{"hour": 11, "minute": 28}
